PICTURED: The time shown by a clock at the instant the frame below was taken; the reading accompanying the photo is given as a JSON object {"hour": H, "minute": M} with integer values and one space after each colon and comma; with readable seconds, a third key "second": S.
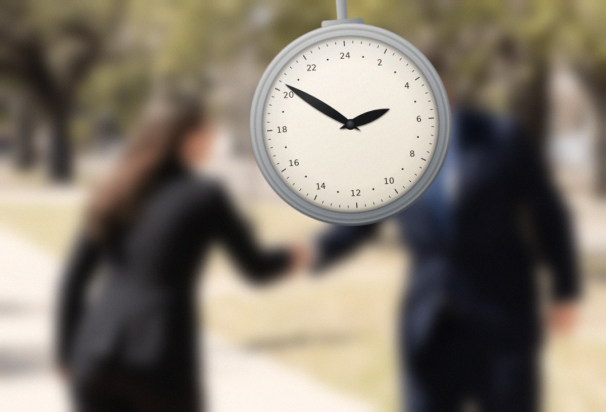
{"hour": 4, "minute": 51}
